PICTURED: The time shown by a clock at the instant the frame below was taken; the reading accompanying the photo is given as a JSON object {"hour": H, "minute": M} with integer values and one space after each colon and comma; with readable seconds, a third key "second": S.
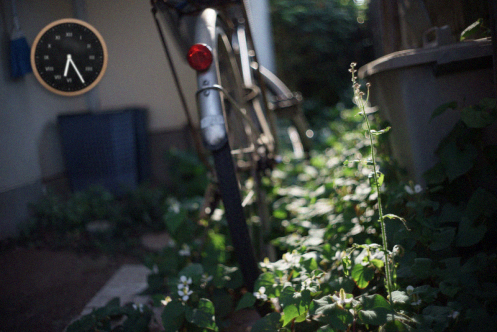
{"hour": 6, "minute": 25}
